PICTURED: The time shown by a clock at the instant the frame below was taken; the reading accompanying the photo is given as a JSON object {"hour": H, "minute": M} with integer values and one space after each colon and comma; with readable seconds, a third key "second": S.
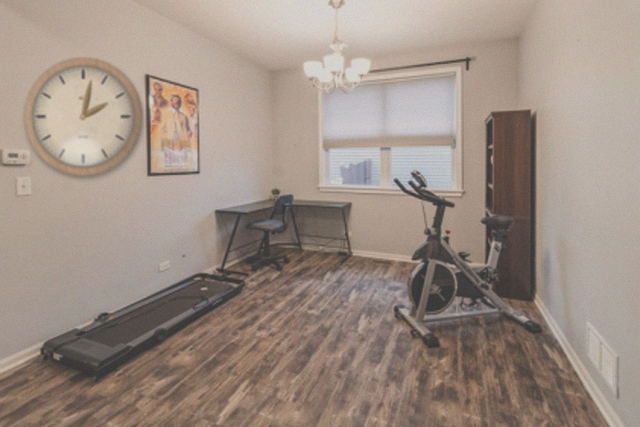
{"hour": 2, "minute": 2}
